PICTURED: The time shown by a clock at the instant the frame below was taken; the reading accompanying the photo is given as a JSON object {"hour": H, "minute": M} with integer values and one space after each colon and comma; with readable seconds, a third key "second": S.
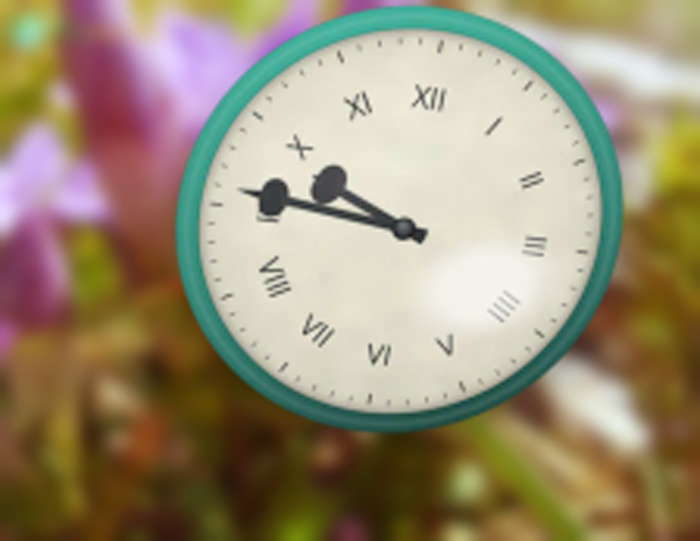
{"hour": 9, "minute": 46}
